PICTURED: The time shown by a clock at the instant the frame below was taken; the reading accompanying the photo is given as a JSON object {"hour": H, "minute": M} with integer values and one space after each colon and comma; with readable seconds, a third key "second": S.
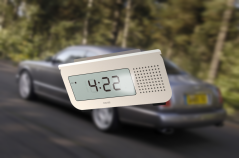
{"hour": 4, "minute": 22}
